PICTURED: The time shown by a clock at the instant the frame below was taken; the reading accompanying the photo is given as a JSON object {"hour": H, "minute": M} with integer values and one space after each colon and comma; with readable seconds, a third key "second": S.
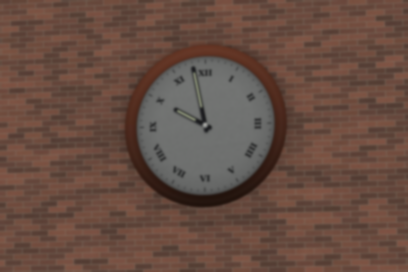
{"hour": 9, "minute": 58}
